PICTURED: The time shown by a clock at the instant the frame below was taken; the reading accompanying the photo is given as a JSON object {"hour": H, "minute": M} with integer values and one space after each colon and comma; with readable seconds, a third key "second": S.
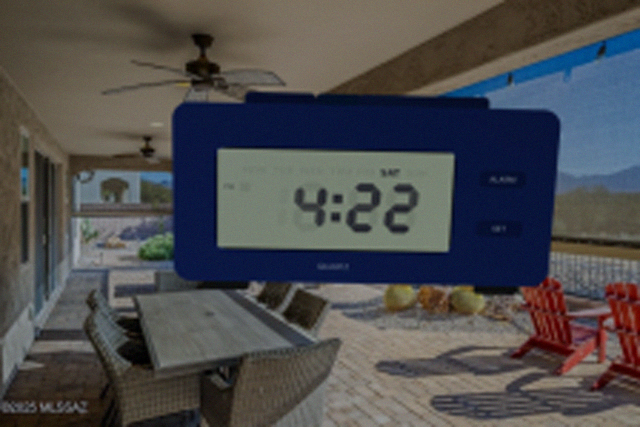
{"hour": 4, "minute": 22}
